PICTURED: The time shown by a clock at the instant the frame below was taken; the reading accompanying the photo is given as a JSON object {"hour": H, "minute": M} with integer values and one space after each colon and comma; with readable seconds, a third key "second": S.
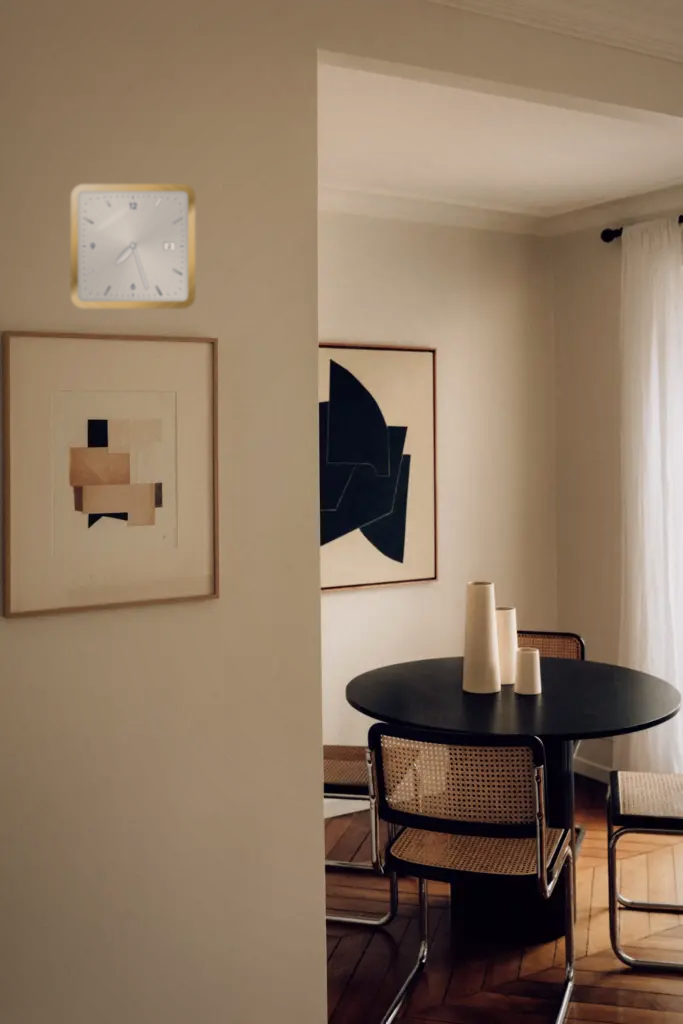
{"hour": 7, "minute": 27}
